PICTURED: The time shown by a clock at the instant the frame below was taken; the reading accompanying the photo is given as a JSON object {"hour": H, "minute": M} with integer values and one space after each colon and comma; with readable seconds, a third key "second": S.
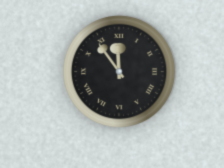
{"hour": 11, "minute": 54}
